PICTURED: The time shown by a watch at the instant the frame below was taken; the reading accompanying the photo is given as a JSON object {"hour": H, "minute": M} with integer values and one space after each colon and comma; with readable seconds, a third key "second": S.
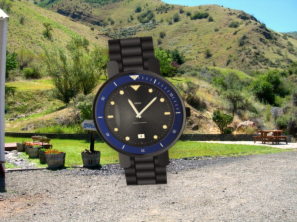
{"hour": 11, "minute": 8}
